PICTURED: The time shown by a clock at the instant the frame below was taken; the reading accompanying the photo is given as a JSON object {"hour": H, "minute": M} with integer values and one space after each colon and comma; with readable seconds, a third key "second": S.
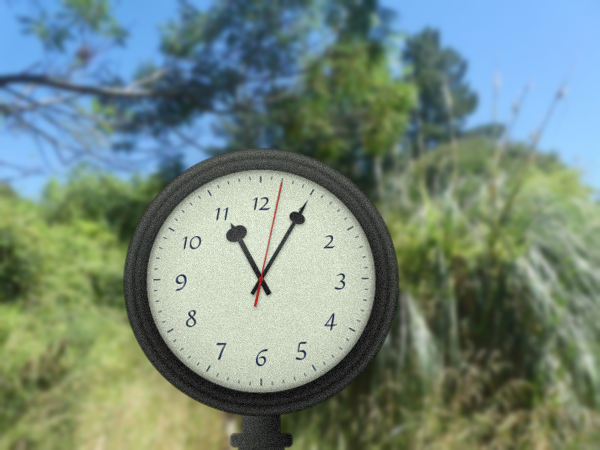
{"hour": 11, "minute": 5, "second": 2}
